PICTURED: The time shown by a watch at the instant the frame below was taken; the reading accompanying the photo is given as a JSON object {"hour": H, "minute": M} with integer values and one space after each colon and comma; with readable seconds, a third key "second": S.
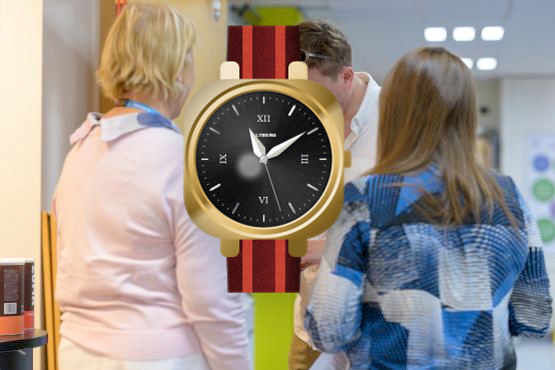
{"hour": 11, "minute": 9, "second": 27}
